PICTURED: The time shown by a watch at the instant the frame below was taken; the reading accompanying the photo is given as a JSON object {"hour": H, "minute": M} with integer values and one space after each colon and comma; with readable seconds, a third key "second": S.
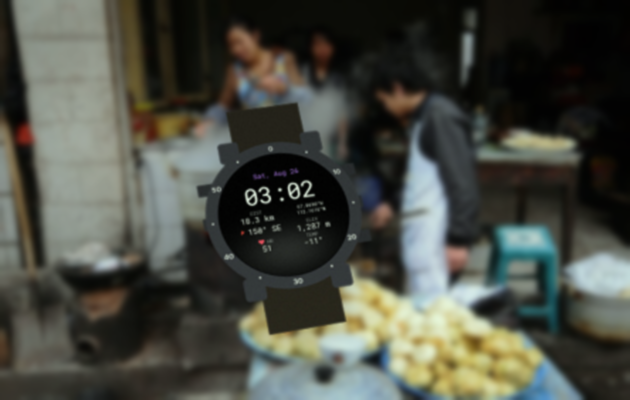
{"hour": 3, "minute": 2}
